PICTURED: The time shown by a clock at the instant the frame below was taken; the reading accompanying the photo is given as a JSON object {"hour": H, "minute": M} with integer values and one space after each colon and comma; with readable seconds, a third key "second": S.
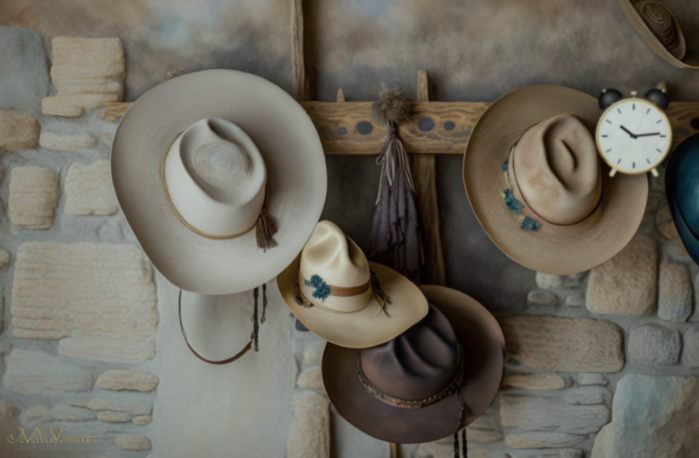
{"hour": 10, "minute": 14}
